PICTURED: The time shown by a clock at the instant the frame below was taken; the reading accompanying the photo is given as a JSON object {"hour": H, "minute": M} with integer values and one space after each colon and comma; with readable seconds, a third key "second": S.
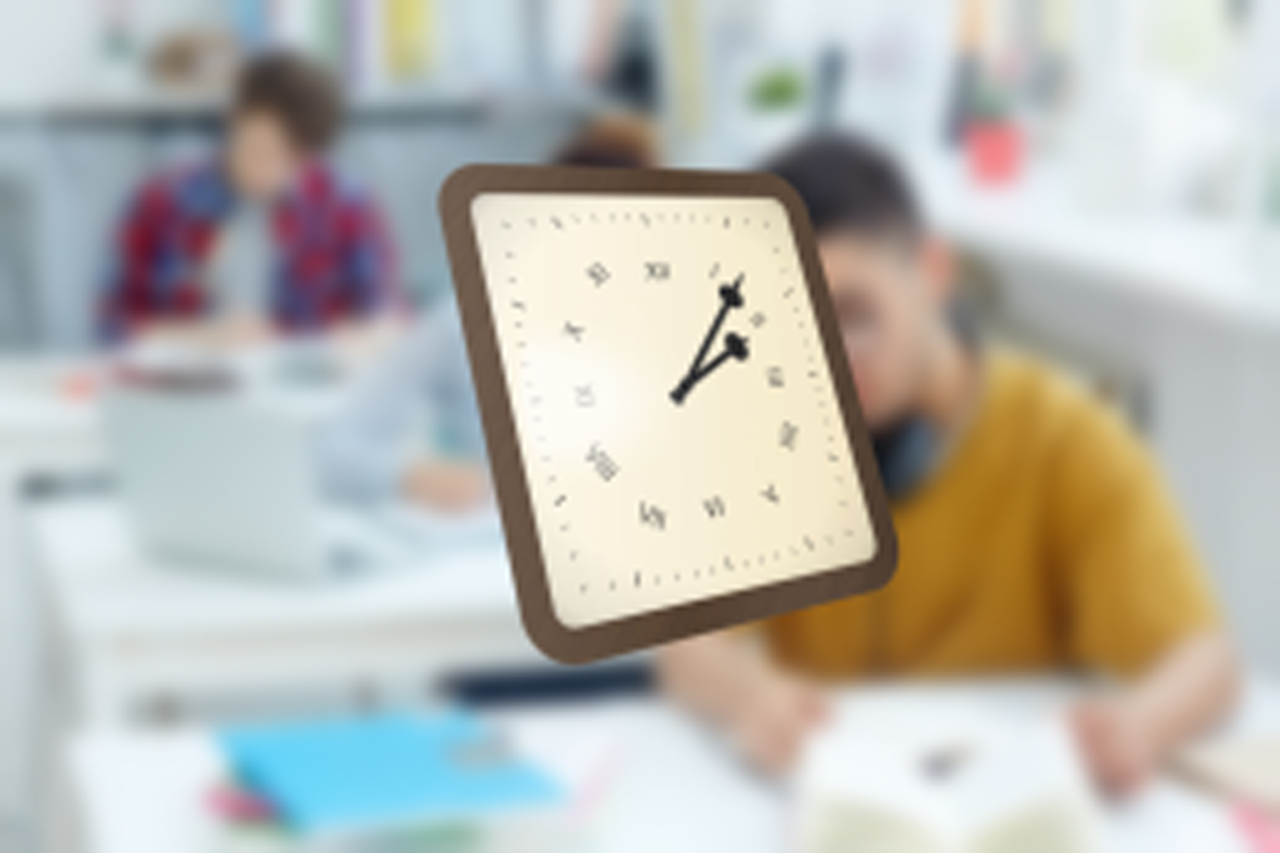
{"hour": 2, "minute": 7}
